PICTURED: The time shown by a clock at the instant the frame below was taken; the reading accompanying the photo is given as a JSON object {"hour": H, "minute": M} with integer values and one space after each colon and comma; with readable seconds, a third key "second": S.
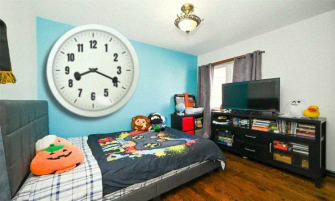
{"hour": 8, "minute": 19}
